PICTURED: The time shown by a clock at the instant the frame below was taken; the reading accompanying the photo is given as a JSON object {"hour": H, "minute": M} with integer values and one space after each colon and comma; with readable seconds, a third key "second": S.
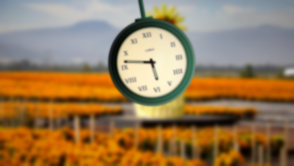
{"hour": 5, "minute": 47}
